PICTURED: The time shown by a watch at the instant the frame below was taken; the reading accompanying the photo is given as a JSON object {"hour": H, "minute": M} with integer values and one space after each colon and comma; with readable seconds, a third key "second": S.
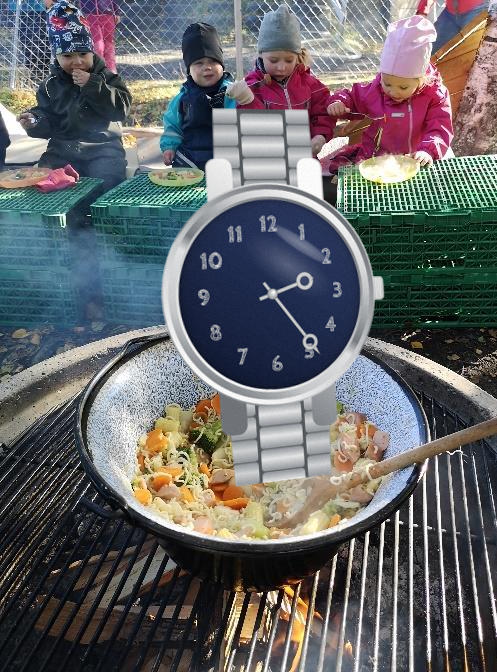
{"hour": 2, "minute": 24}
